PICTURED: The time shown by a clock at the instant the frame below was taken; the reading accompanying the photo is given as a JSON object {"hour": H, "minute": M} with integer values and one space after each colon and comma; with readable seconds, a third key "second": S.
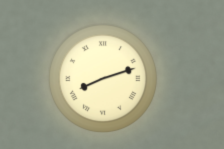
{"hour": 8, "minute": 12}
